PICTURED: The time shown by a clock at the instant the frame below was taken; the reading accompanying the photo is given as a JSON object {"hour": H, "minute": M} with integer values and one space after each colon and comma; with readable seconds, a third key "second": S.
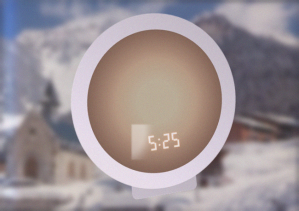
{"hour": 5, "minute": 25}
